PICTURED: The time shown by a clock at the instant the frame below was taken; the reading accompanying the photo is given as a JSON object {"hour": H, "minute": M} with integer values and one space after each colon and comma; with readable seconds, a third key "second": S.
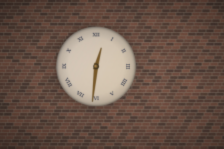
{"hour": 12, "minute": 31}
